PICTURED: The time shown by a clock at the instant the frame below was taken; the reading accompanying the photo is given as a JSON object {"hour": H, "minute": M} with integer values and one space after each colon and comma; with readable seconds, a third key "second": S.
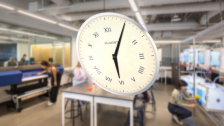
{"hour": 6, "minute": 5}
